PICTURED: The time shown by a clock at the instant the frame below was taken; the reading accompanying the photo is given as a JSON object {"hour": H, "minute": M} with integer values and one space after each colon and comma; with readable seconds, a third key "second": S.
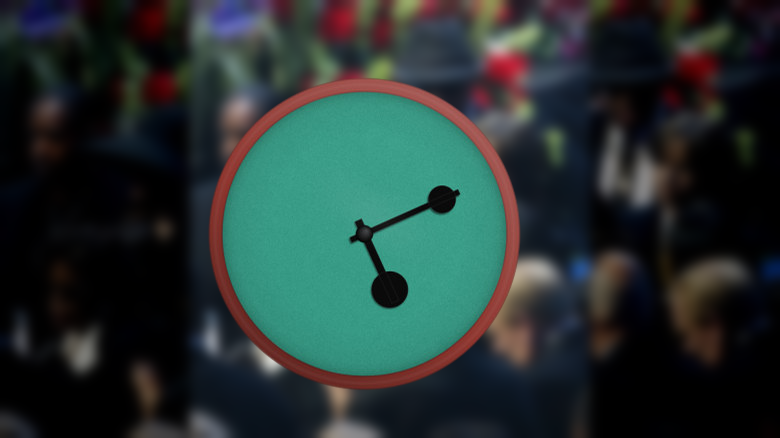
{"hour": 5, "minute": 11}
